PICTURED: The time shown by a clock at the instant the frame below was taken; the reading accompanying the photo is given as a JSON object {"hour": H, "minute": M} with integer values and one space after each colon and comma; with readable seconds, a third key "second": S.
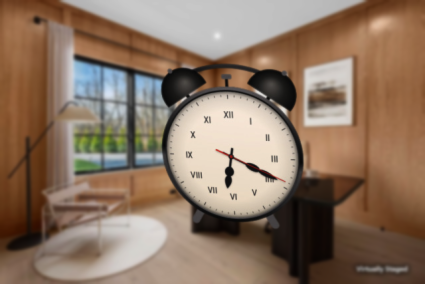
{"hour": 6, "minute": 19, "second": 19}
